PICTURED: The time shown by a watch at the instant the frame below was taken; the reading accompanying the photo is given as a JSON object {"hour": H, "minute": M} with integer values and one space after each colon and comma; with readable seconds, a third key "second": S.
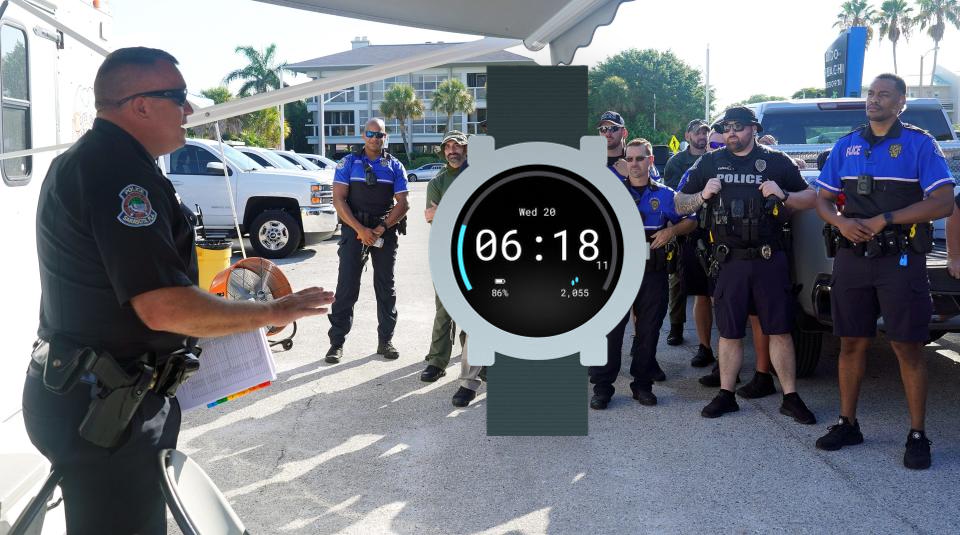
{"hour": 6, "minute": 18, "second": 11}
